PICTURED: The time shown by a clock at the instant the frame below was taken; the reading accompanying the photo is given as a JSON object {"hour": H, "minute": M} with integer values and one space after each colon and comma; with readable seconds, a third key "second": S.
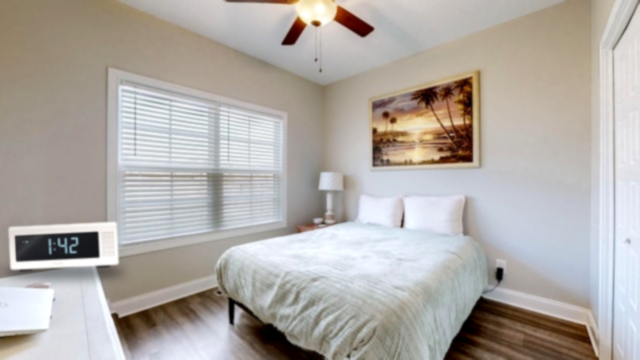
{"hour": 1, "minute": 42}
